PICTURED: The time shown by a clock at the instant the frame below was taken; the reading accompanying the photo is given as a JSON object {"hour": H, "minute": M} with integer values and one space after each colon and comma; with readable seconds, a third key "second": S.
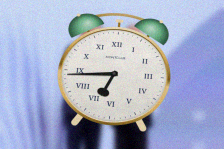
{"hour": 6, "minute": 44}
